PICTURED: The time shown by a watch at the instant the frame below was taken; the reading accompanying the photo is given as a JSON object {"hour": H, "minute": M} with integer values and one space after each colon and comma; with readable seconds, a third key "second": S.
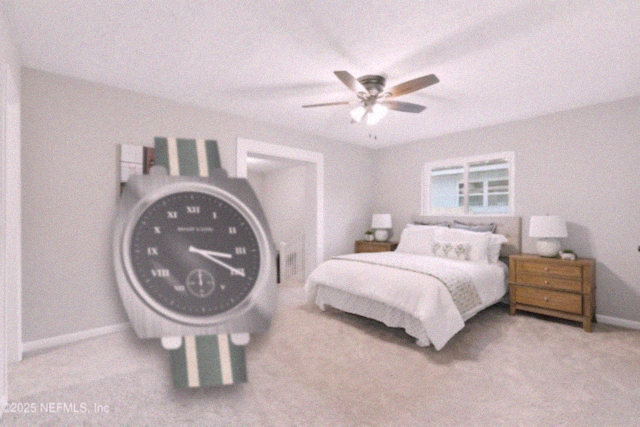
{"hour": 3, "minute": 20}
